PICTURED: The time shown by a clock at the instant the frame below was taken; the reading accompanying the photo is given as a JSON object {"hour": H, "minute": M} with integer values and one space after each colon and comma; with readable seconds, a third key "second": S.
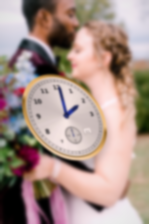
{"hour": 2, "minute": 1}
